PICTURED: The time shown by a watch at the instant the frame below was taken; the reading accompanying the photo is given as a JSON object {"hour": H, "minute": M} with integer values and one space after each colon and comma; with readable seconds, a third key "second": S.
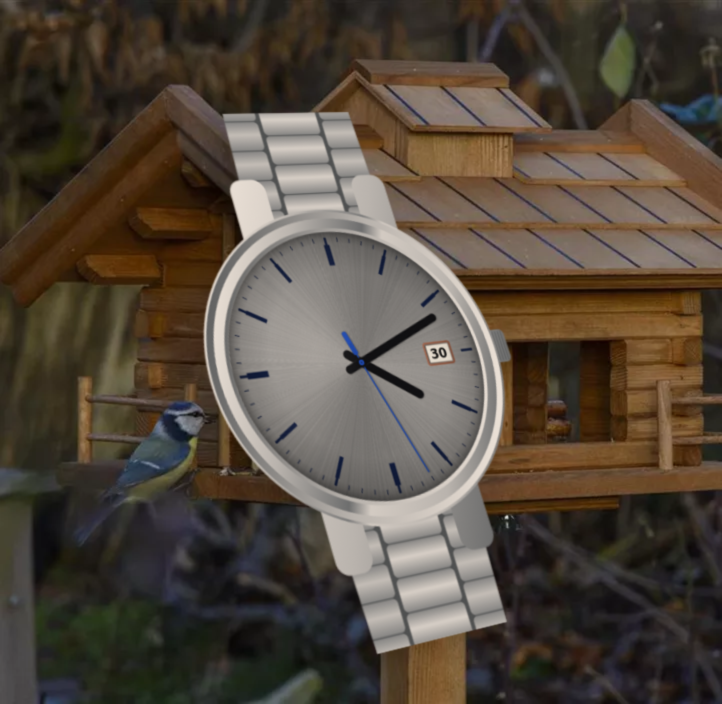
{"hour": 4, "minute": 11, "second": 27}
